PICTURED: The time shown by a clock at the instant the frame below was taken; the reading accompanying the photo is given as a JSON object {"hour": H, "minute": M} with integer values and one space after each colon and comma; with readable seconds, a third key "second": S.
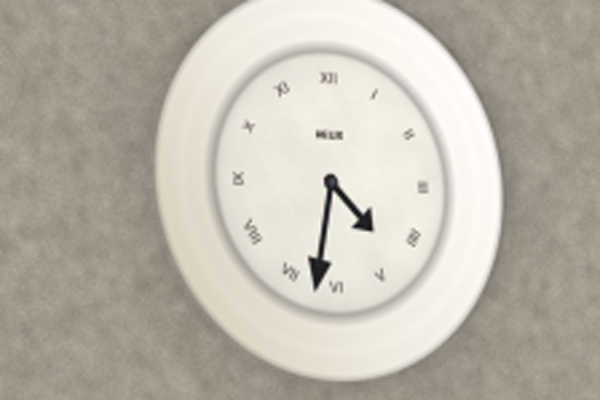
{"hour": 4, "minute": 32}
